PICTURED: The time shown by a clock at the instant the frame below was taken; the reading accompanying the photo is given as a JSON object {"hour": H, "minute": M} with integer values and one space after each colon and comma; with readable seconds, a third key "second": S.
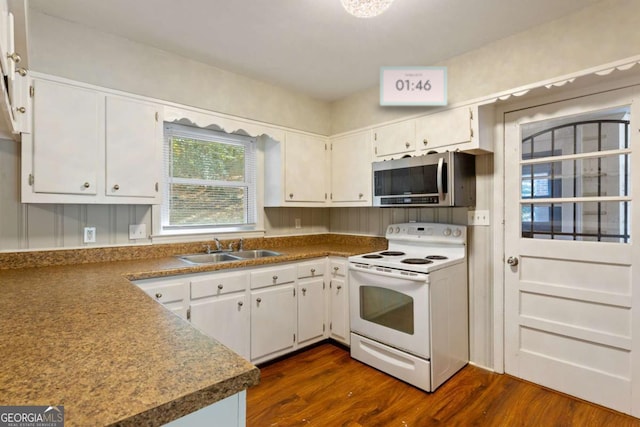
{"hour": 1, "minute": 46}
